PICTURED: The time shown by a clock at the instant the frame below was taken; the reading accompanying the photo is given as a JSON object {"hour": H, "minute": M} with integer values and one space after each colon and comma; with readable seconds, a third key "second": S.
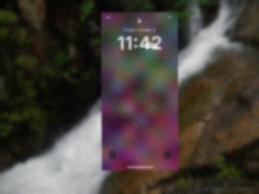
{"hour": 11, "minute": 42}
